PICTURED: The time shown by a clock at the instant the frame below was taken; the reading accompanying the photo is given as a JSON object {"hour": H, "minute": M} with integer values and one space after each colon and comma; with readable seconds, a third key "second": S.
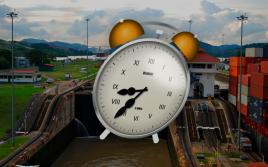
{"hour": 8, "minute": 36}
